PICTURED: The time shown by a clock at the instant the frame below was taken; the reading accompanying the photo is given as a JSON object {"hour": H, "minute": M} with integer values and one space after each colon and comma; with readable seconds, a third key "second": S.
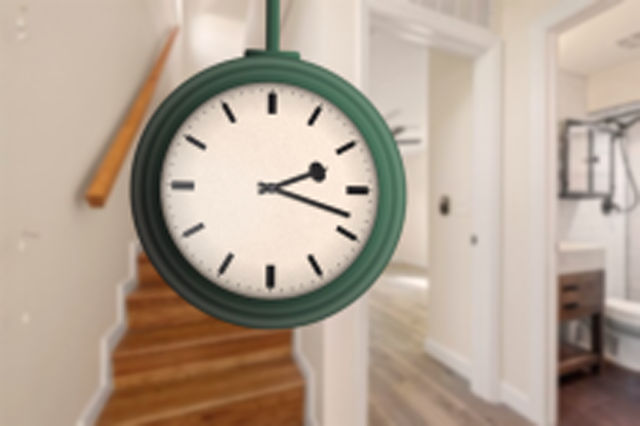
{"hour": 2, "minute": 18}
